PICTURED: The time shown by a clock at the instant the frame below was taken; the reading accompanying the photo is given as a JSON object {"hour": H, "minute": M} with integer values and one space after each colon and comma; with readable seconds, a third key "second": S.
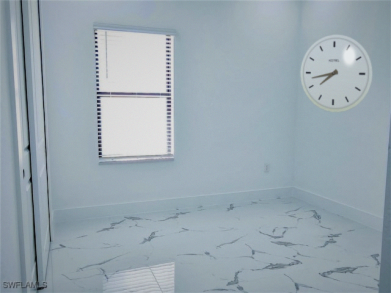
{"hour": 7, "minute": 43}
